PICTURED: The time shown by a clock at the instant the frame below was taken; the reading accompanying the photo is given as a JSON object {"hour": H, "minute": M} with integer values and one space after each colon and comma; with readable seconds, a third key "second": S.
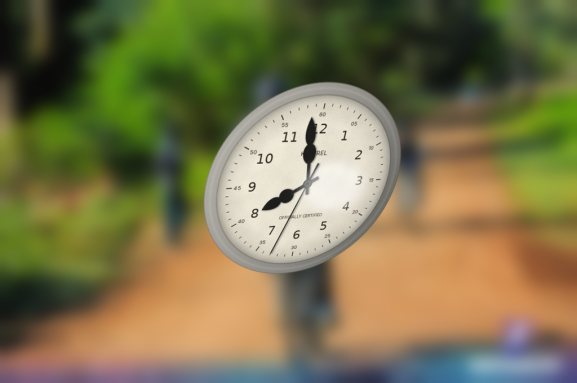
{"hour": 7, "minute": 58, "second": 33}
